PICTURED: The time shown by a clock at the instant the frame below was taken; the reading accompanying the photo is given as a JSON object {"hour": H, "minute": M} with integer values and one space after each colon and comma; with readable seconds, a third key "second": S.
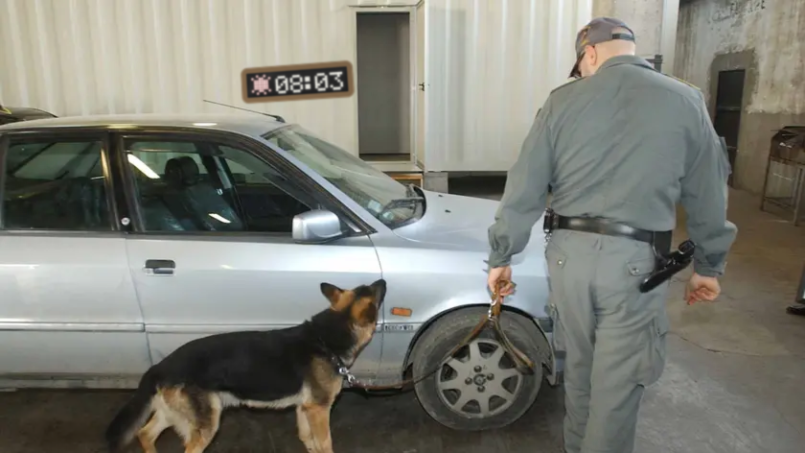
{"hour": 8, "minute": 3}
